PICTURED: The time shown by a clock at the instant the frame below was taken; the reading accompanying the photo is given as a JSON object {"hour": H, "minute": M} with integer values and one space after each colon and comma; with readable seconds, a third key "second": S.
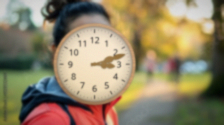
{"hour": 3, "minute": 12}
